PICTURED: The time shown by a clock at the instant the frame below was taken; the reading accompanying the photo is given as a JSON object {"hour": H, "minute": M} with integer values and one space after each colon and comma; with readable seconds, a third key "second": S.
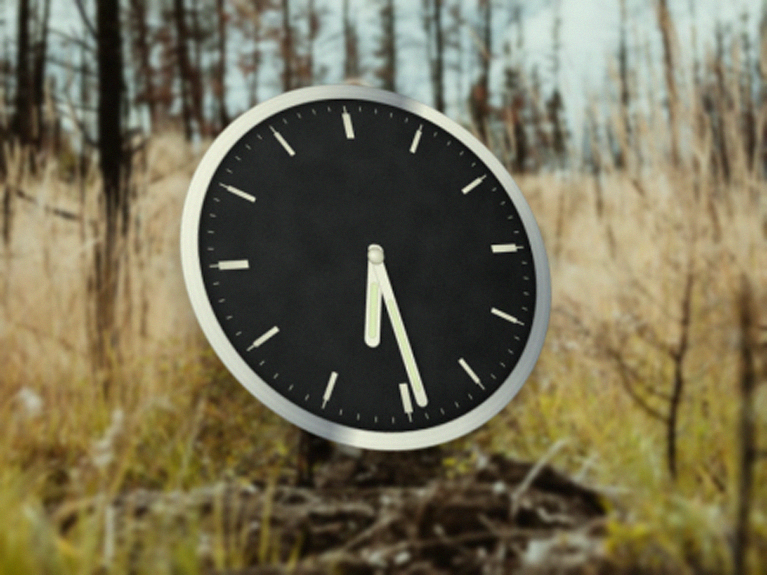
{"hour": 6, "minute": 29}
